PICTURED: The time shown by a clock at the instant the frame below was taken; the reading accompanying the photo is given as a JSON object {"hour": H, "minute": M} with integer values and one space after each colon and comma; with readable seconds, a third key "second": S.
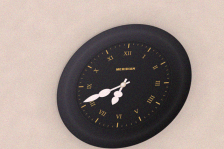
{"hour": 6, "minute": 41}
